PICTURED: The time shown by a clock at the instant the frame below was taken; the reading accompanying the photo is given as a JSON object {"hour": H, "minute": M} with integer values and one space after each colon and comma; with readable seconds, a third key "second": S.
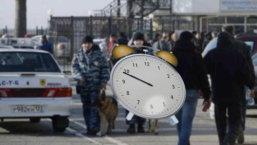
{"hour": 9, "minute": 49}
